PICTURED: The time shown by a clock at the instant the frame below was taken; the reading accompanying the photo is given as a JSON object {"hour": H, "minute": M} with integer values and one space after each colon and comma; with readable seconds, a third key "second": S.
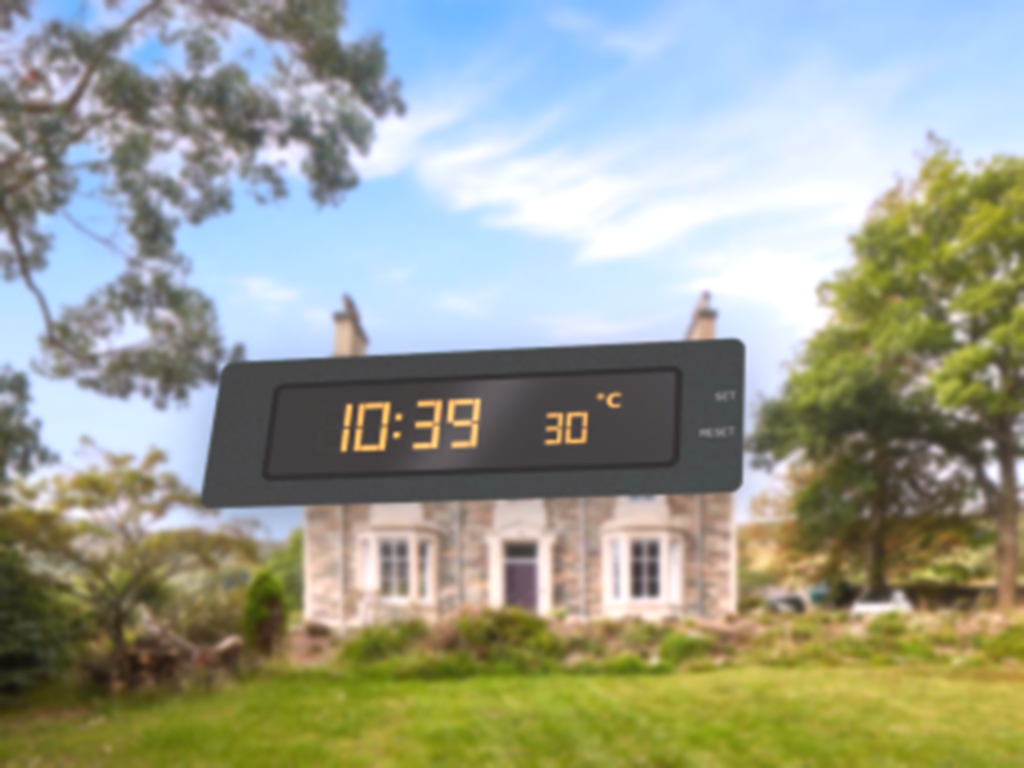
{"hour": 10, "minute": 39}
